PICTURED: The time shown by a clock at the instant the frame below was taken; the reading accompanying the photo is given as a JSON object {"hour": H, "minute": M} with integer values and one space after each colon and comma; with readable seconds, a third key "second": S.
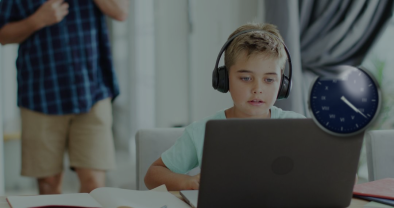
{"hour": 4, "minute": 21}
